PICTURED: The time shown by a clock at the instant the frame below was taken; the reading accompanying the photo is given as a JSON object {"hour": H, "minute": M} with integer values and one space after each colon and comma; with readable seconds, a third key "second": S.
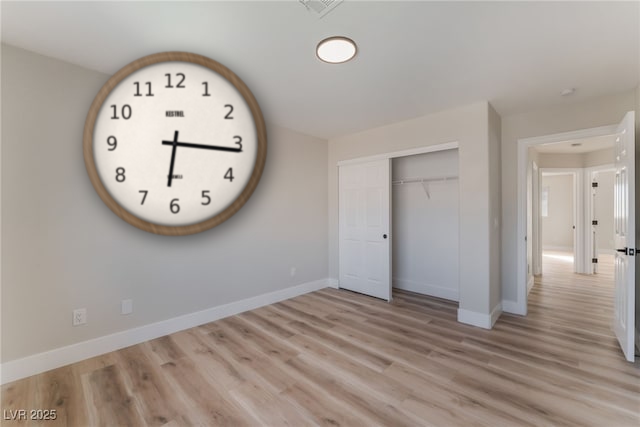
{"hour": 6, "minute": 16}
